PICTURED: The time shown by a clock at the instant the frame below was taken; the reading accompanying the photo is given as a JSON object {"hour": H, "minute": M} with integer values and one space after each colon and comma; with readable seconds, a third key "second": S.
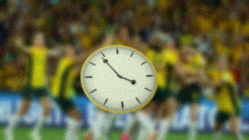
{"hour": 3, "minute": 54}
